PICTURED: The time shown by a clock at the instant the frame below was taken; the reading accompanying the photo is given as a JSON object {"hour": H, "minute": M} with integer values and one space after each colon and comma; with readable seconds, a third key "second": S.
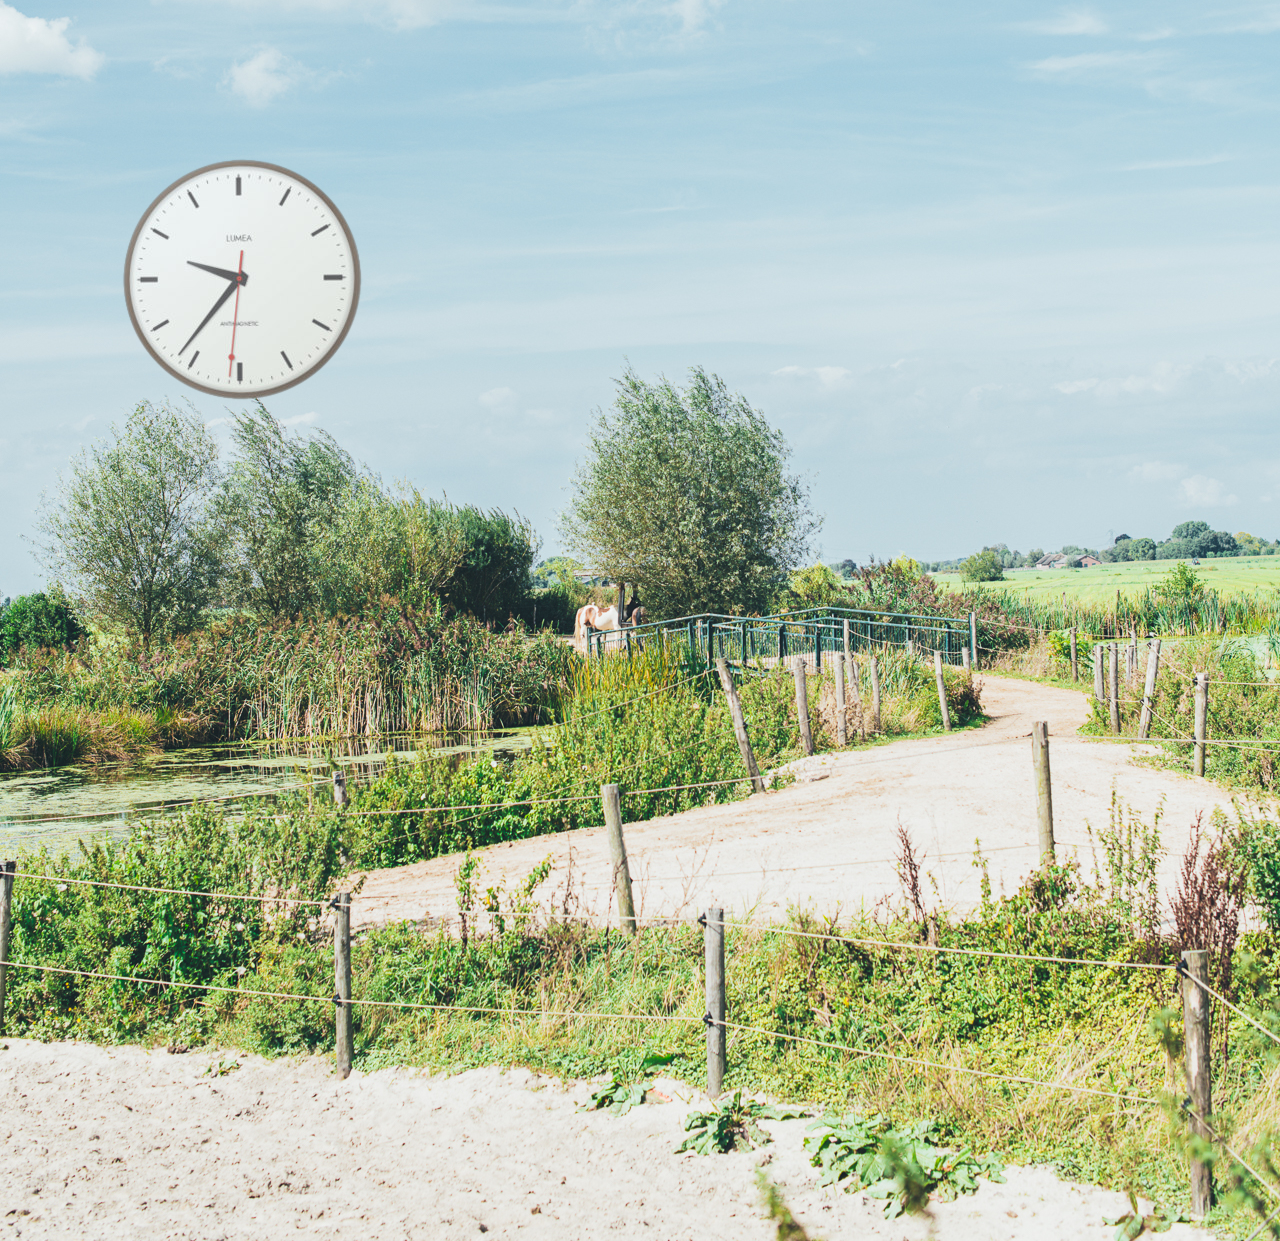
{"hour": 9, "minute": 36, "second": 31}
